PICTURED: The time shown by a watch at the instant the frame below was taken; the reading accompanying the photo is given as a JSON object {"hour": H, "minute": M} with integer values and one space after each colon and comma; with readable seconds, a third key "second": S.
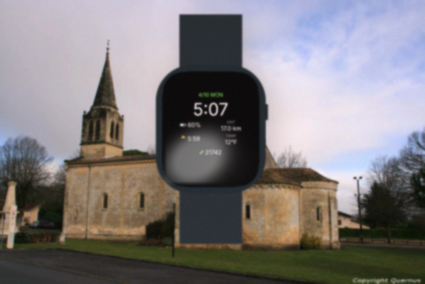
{"hour": 5, "minute": 7}
